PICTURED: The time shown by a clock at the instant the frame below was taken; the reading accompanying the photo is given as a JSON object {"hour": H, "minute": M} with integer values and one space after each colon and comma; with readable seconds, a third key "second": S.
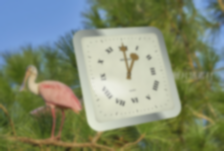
{"hour": 1, "minute": 0}
